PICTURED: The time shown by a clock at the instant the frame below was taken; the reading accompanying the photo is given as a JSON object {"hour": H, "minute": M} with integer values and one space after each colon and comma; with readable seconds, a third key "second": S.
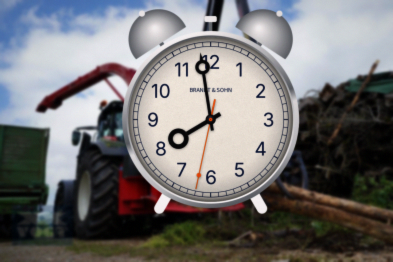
{"hour": 7, "minute": 58, "second": 32}
